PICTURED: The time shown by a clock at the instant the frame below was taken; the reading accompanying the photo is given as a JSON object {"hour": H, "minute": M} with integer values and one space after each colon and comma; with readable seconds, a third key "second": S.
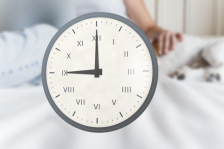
{"hour": 9, "minute": 0}
